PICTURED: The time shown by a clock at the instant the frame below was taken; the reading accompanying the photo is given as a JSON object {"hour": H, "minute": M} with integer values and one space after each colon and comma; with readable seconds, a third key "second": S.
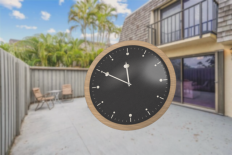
{"hour": 11, "minute": 50}
